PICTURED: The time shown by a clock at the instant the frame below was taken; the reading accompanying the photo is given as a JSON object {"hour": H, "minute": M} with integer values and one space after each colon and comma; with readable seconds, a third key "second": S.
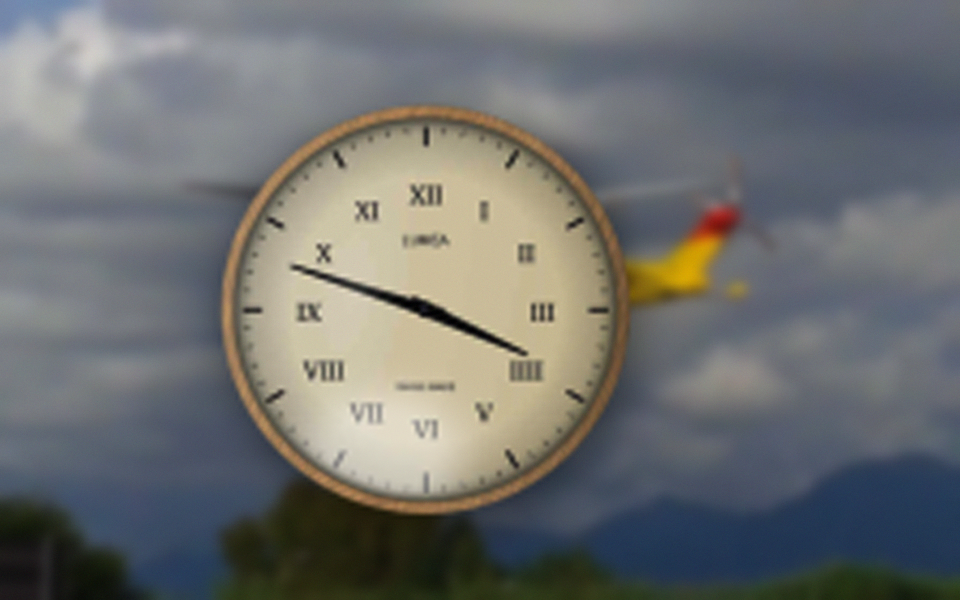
{"hour": 3, "minute": 48}
